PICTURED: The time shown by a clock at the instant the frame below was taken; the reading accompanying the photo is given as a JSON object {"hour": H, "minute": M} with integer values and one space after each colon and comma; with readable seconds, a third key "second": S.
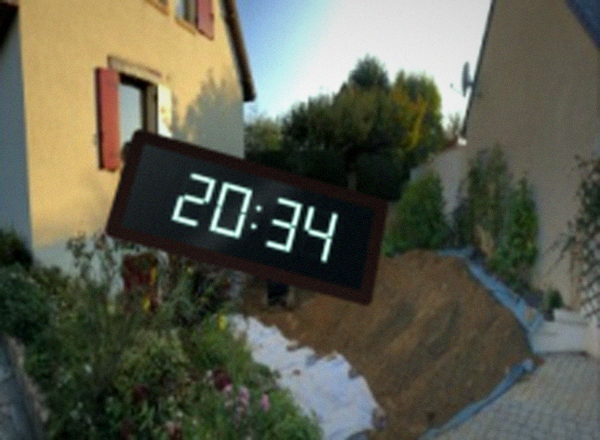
{"hour": 20, "minute": 34}
